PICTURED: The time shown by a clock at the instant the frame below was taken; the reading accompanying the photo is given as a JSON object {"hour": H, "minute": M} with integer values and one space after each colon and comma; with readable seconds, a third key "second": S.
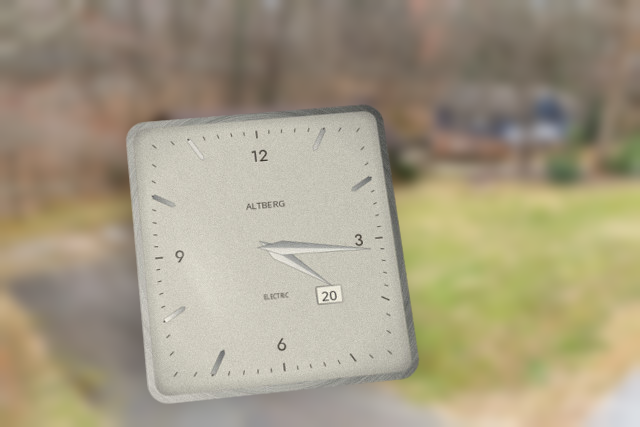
{"hour": 4, "minute": 16}
